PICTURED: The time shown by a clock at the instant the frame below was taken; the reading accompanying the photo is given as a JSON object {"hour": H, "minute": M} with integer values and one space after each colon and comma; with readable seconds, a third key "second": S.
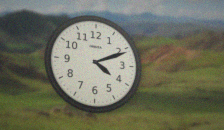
{"hour": 4, "minute": 11}
